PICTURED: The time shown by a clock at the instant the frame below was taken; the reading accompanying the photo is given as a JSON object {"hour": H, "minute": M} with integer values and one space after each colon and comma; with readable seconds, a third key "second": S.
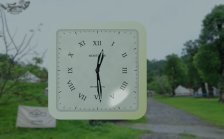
{"hour": 12, "minute": 29}
